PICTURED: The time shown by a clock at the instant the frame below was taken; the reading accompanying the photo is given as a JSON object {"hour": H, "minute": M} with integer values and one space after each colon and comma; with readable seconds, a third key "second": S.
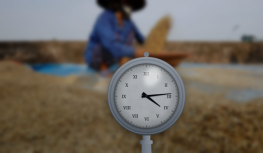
{"hour": 4, "minute": 14}
